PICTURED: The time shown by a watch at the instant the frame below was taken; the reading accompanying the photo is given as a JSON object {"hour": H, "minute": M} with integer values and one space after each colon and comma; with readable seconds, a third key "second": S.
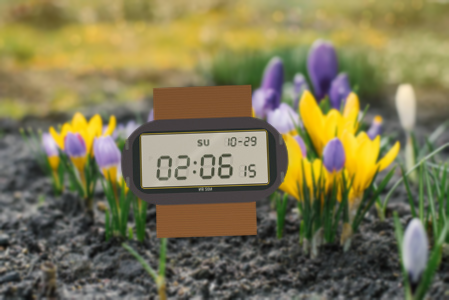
{"hour": 2, "minute": 6, "second": 15}
